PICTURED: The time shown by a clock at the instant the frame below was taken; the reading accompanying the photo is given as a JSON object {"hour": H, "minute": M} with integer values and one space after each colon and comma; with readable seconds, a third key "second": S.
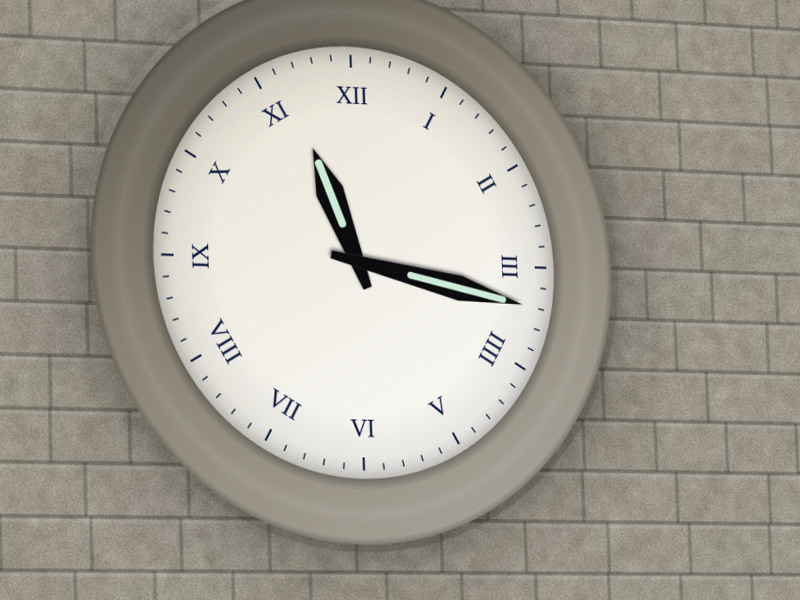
{"hour": 11, "minute": 17}
